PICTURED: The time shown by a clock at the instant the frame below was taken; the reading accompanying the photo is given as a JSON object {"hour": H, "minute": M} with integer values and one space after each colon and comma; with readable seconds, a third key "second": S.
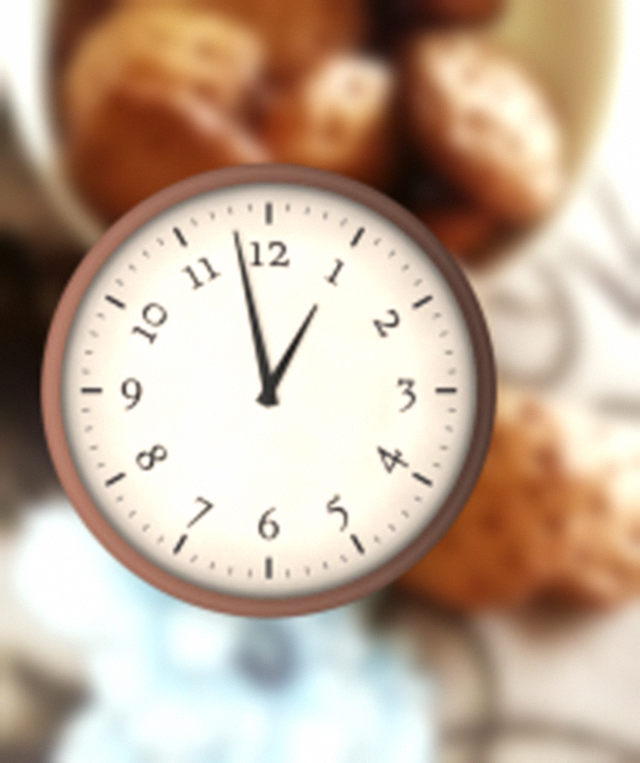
{"hour": 12, "minute": 58}
